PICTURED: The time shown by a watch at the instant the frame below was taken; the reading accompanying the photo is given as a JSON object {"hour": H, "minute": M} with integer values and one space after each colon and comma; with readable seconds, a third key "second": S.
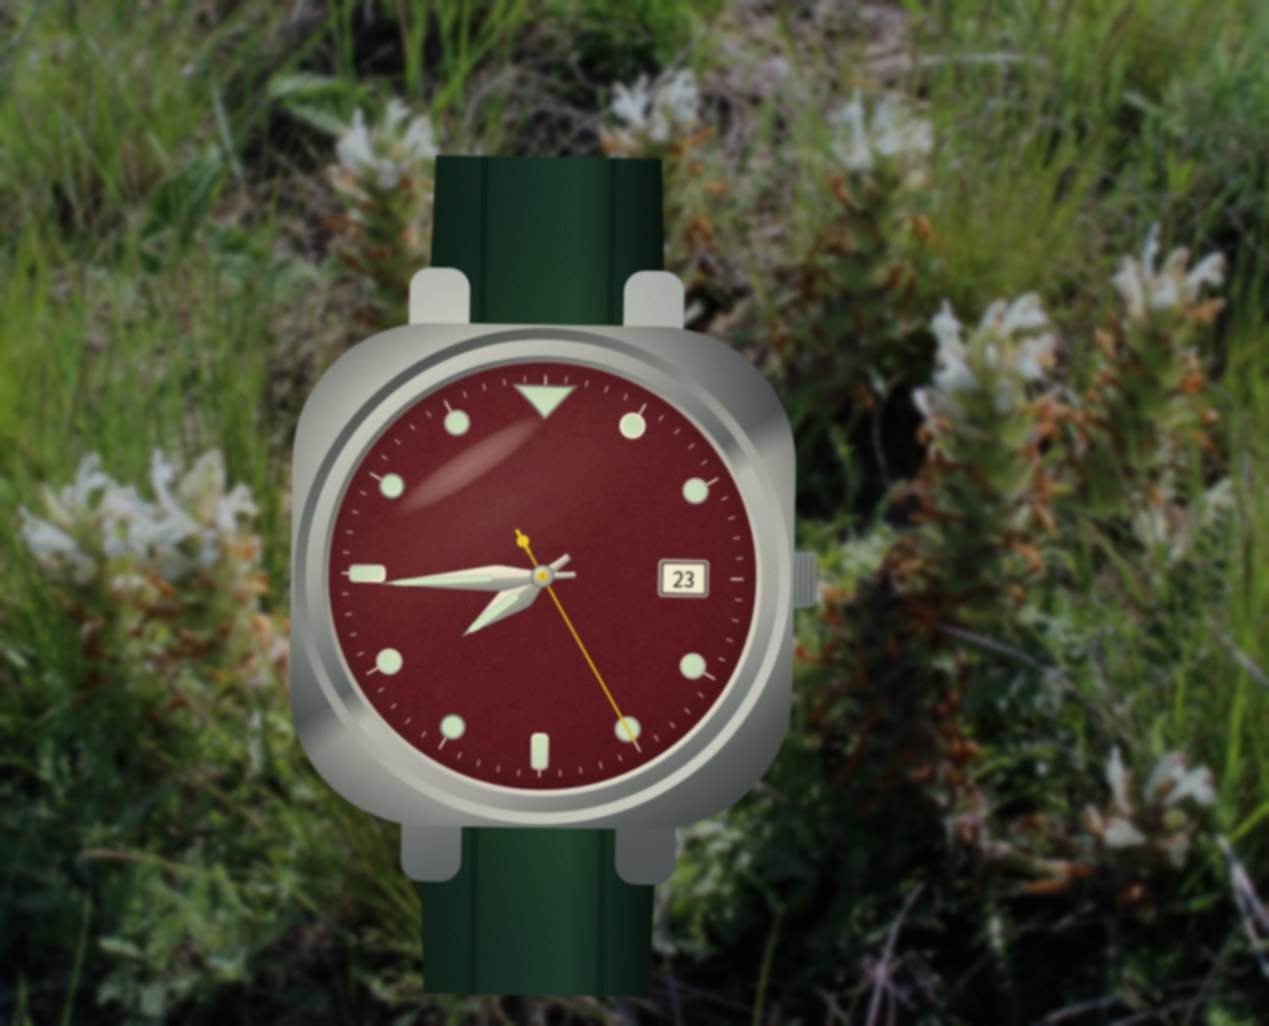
{"hour": 7, "minute": 44, "second": 25}
